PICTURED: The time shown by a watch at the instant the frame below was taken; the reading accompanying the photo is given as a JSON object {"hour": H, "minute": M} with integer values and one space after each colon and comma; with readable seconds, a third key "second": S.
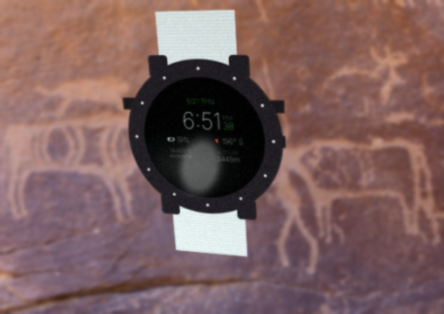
{"hour": 6, "minute": 51}
